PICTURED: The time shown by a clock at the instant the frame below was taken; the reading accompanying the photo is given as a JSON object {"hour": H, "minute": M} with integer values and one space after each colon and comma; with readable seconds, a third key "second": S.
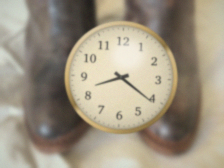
{"hour": 8, "minute": 21}
